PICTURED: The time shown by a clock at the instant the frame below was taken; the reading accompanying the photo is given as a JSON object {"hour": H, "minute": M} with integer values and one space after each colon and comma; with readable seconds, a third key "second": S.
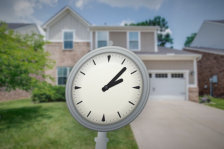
{"hour": 2, "minute": 7}
